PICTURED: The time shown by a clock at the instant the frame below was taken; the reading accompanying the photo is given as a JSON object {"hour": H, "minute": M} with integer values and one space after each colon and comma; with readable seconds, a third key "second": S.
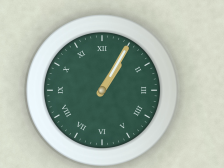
{"hour": 1, "minute": 5}
